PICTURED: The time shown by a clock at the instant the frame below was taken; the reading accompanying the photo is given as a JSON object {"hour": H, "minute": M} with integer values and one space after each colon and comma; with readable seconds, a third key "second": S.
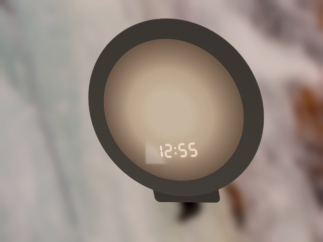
{"hour": 12, "minute": 55}
